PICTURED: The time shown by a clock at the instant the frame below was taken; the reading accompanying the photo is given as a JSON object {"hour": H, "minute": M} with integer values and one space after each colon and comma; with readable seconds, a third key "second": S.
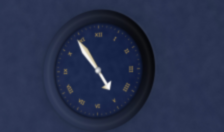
{"hour": 4, "minute": 54}
